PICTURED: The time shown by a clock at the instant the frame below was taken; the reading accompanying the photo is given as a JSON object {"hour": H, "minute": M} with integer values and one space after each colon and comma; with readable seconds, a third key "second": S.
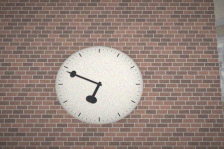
{"hour": 6, "minute": 49}
